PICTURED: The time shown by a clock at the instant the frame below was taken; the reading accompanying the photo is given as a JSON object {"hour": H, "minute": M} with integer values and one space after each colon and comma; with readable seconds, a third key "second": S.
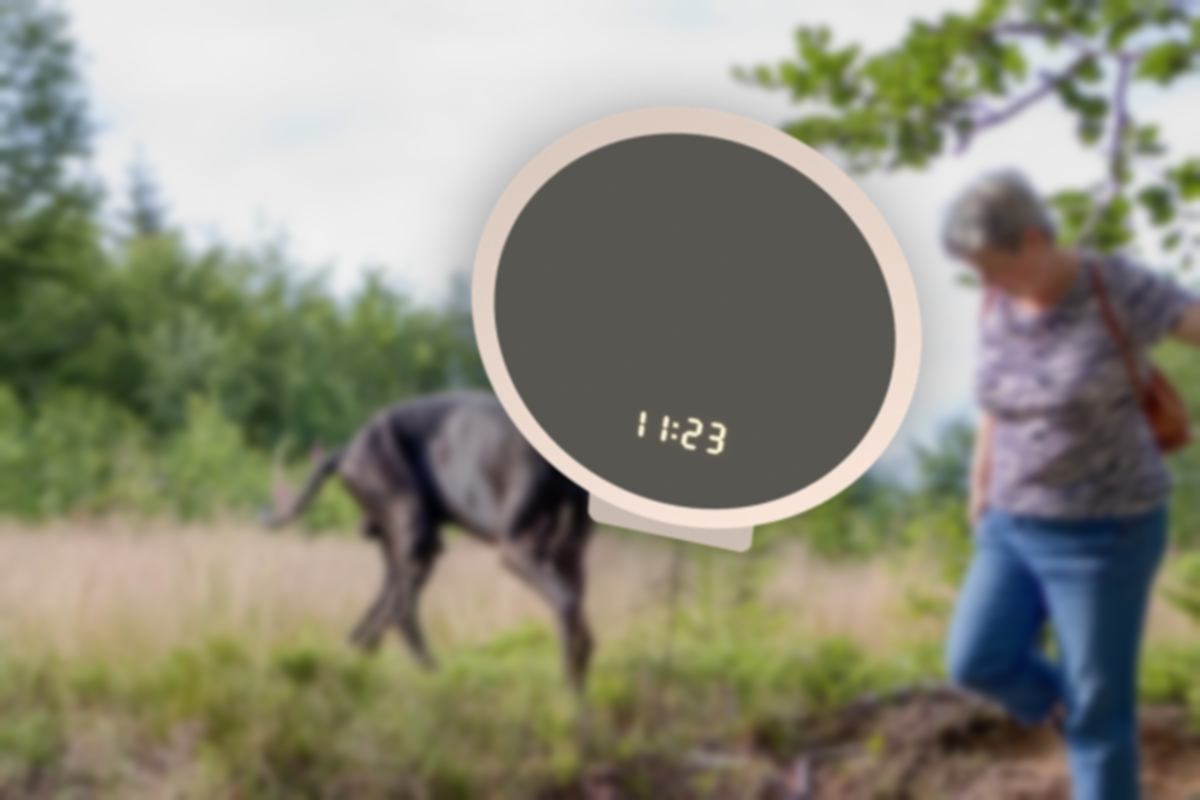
{"hour": 11, "minute": 23}
